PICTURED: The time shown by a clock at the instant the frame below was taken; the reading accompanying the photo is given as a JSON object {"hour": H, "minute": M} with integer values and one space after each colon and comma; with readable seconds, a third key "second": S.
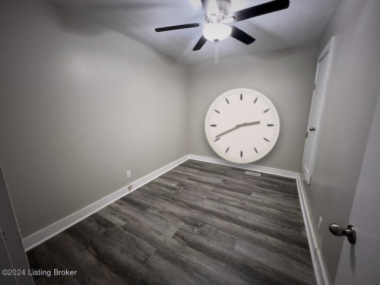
{"hour": 2, "minute": 41}
